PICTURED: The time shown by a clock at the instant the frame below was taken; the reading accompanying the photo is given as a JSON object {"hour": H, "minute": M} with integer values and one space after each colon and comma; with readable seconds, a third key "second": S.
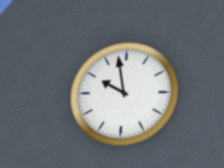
{"hour": 9, "minute": 58}
